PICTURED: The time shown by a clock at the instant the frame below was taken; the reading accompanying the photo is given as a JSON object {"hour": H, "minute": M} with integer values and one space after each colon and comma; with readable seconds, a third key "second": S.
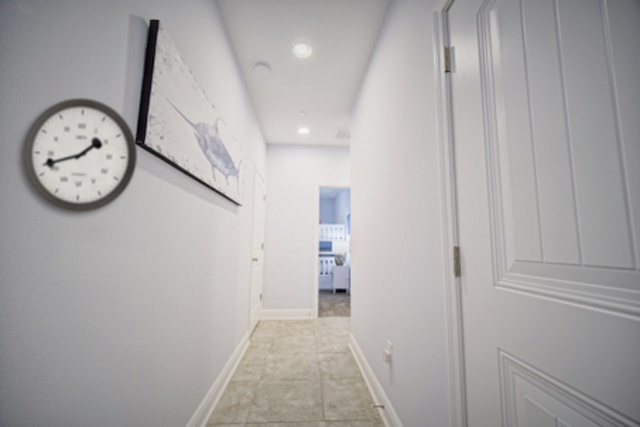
{"hour": 1, "minute": 42}
